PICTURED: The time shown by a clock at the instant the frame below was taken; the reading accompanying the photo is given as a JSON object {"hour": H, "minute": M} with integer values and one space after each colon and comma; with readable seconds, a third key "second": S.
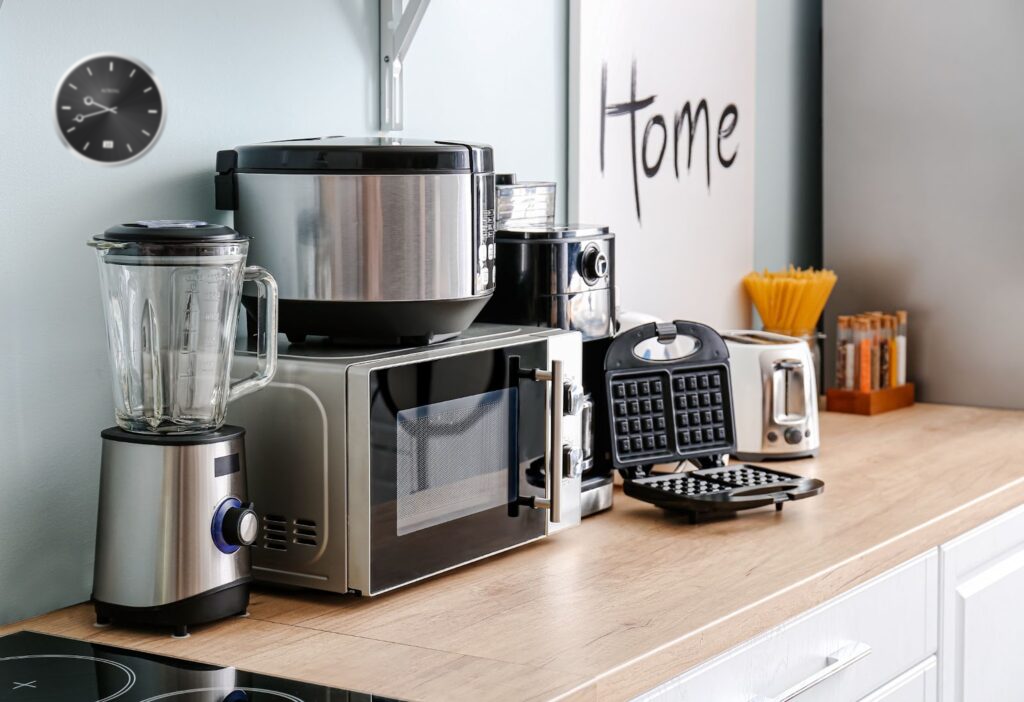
{"hour": 9, "minute": 42}
